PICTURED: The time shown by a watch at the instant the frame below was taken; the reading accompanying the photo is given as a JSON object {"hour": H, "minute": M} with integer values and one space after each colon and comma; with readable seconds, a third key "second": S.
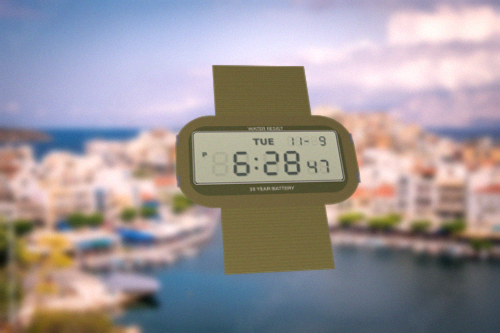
{"hour": 6, "minute": 28, "second": 47}
